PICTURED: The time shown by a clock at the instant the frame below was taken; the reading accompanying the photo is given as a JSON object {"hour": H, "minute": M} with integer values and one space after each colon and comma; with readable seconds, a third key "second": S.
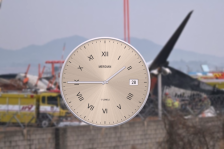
{"hour": 1, "minute": 45}
